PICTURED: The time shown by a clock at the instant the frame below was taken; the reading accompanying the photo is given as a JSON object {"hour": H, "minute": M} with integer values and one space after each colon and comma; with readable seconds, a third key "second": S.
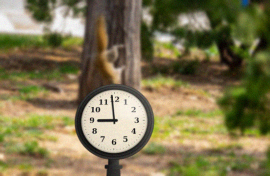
{"hour": 8, "minute": 59}
